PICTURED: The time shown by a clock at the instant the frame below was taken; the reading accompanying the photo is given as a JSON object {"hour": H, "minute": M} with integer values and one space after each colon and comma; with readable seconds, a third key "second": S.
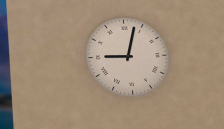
{"hour": 9, "minute": 3}
